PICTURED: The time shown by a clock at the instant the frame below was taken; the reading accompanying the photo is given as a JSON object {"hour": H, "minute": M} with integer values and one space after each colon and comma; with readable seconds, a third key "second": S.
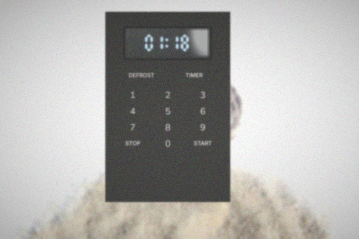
{"hour": 1, "minute": 18}
